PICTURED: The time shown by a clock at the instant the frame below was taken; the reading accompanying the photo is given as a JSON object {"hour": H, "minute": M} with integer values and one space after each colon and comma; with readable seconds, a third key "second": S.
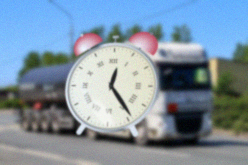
{"hour": 12, "minute": 24}
